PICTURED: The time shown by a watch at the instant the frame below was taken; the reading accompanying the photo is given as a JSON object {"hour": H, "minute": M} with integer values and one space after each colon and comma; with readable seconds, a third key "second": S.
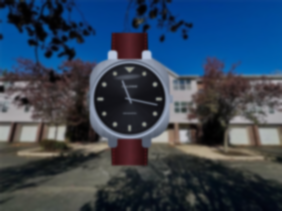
{"hour": 11, "minute": 17}
